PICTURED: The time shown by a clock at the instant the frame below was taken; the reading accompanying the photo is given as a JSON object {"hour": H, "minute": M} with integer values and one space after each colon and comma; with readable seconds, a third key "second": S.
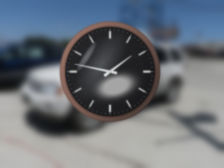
{"hour": 1, "minute": 47}
